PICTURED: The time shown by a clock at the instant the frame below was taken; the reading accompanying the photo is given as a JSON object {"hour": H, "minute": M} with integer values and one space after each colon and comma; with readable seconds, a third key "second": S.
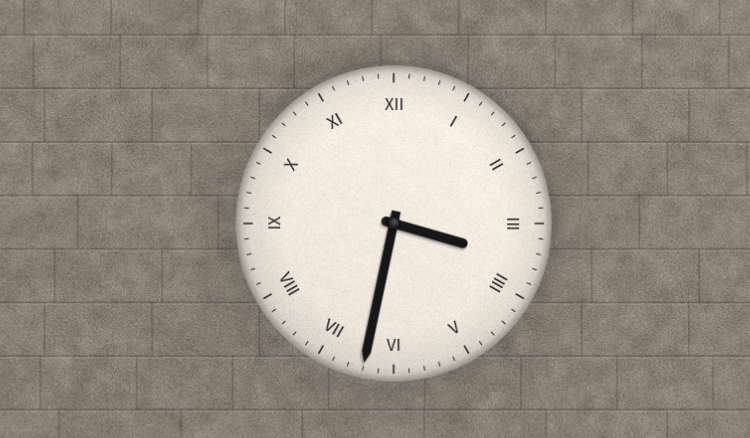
{"hour": 3, "minute": 32}
